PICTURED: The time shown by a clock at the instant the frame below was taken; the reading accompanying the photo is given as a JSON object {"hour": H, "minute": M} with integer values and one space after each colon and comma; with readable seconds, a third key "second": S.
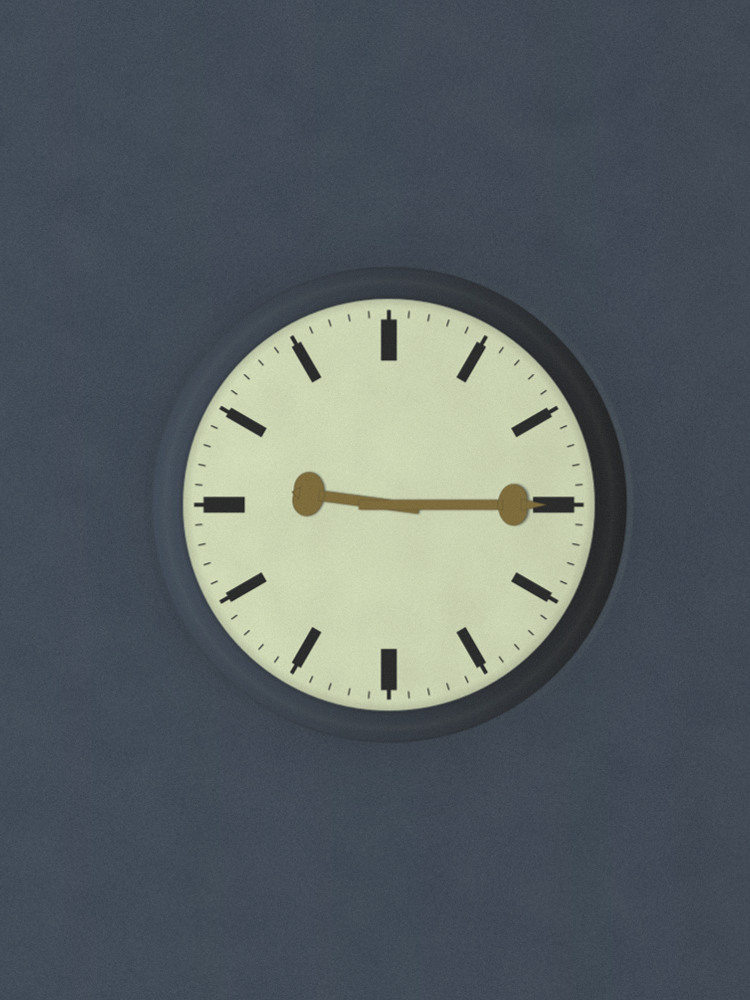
{"hour": 9, "minute": 15}
